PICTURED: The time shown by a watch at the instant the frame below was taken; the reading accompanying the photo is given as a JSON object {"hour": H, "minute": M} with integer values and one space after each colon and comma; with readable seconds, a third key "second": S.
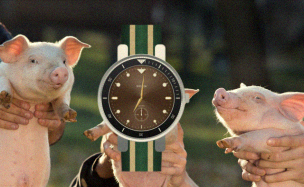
{"hour": 7, "minute": 1}
